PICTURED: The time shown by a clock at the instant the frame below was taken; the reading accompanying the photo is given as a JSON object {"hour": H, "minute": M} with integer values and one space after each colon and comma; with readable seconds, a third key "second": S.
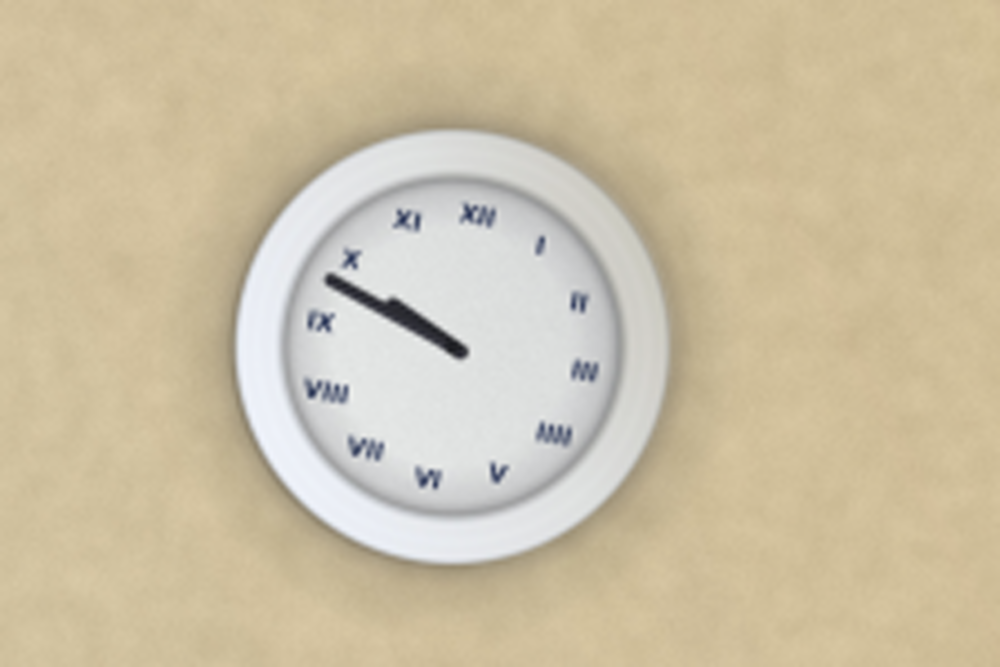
{"hour": 9, "minute": 48}
